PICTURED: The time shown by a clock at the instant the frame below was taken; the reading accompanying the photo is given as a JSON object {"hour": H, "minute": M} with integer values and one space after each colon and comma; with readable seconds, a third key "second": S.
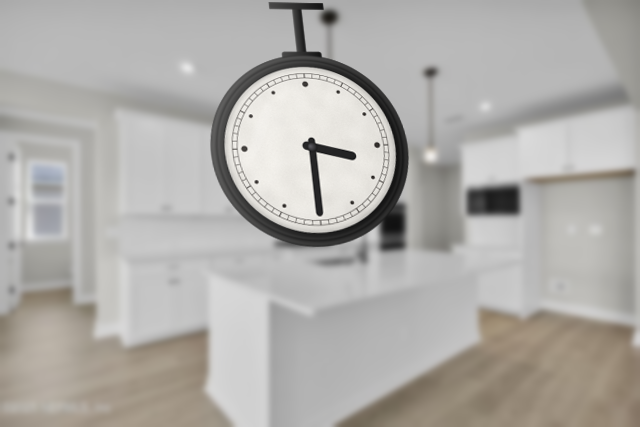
{"hour": 3, "minute": 30}
